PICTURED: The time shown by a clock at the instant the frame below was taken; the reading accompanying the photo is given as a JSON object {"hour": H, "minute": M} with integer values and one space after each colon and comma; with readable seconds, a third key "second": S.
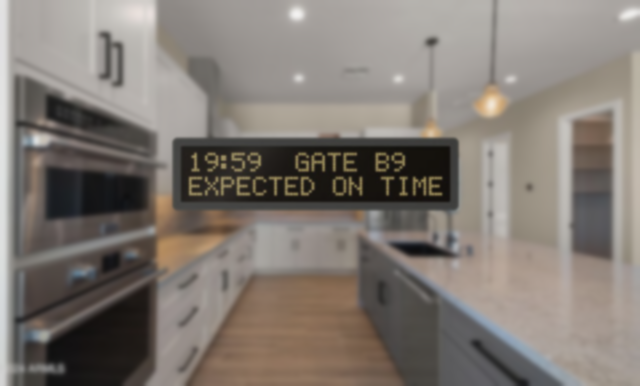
{"hour": 19, "minute": 59}
